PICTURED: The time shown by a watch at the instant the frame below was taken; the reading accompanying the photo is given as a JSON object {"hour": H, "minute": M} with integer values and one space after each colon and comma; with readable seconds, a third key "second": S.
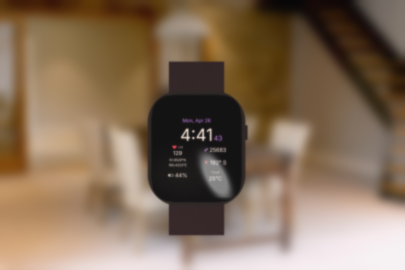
{"hour": 4, "minute": 41}
